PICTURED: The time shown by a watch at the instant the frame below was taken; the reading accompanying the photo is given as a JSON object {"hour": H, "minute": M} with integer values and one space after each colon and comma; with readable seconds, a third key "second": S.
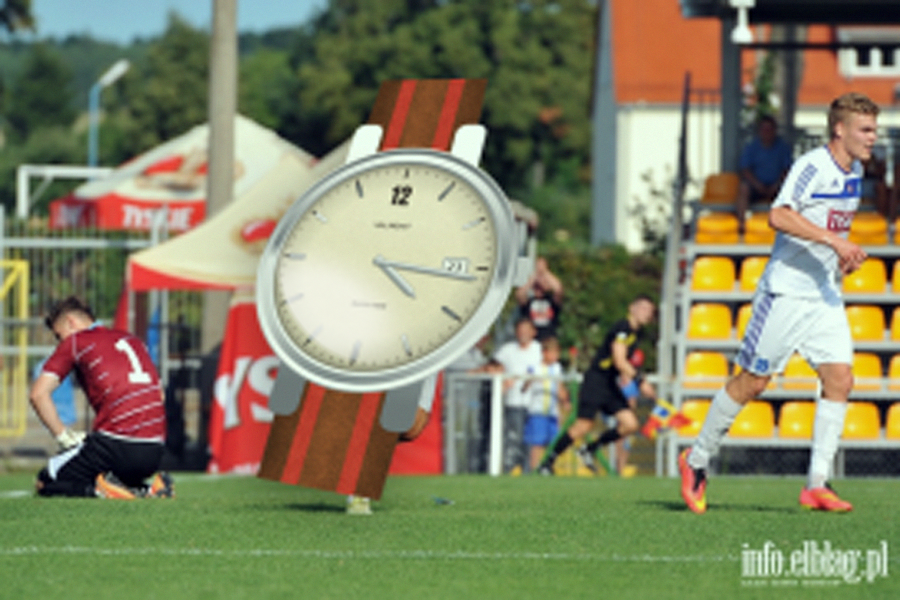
{"hour": 4, "minute": 16}
